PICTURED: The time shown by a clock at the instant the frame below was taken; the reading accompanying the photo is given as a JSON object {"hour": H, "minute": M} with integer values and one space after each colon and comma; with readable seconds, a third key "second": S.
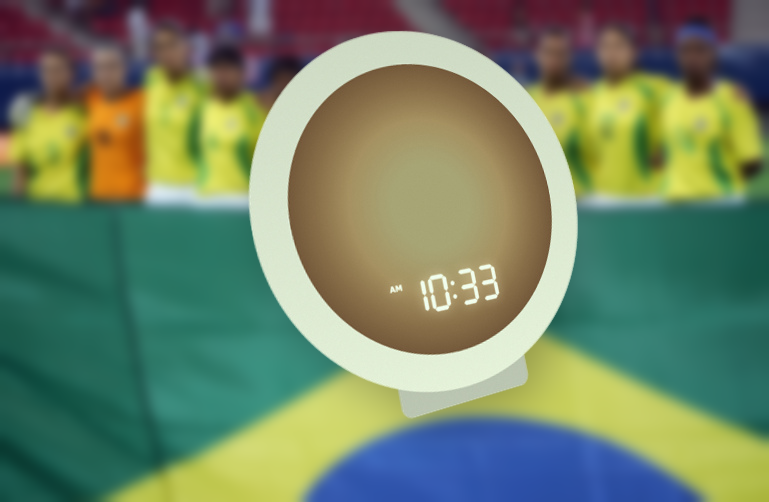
{"hour": 10, "minute": 33}
